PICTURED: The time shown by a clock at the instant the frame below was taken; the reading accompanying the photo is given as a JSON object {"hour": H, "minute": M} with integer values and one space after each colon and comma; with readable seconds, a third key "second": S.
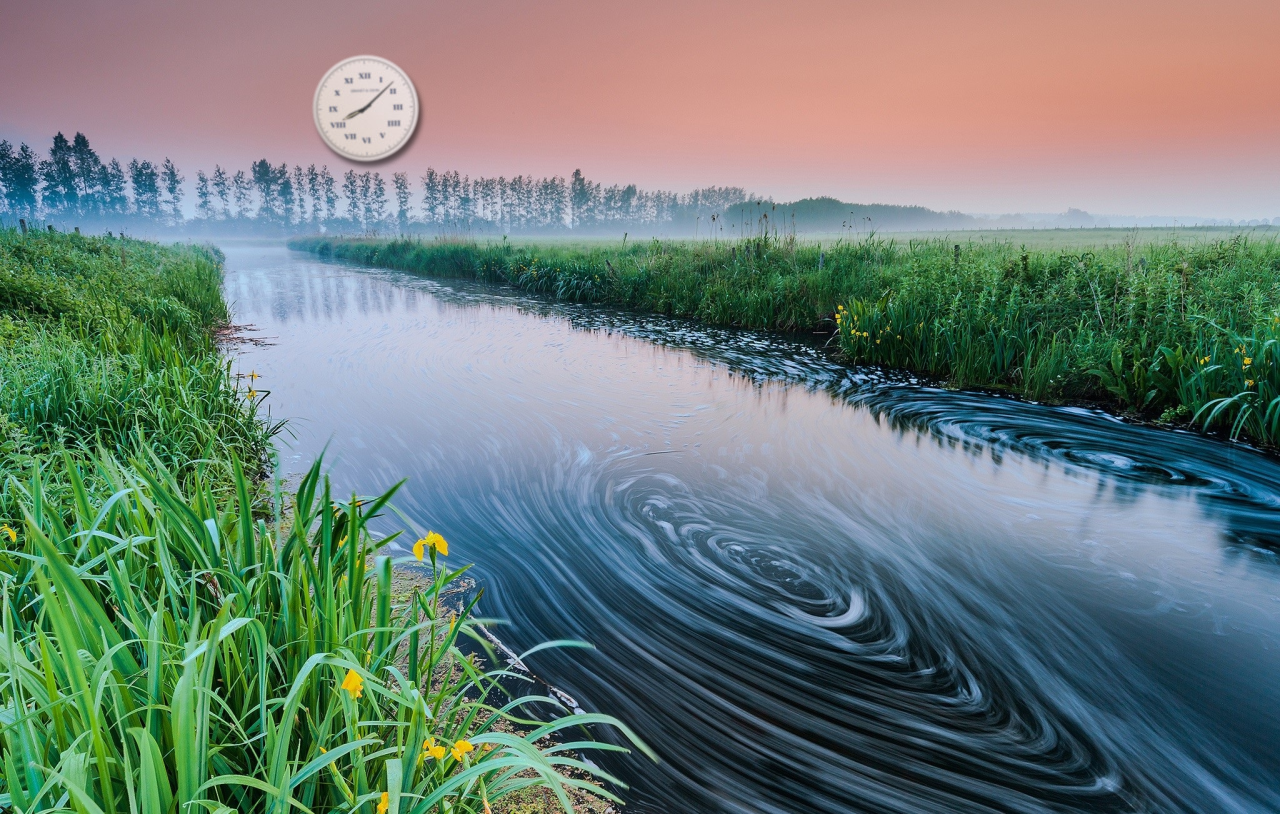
{"hour": 8, "minute": 8}
